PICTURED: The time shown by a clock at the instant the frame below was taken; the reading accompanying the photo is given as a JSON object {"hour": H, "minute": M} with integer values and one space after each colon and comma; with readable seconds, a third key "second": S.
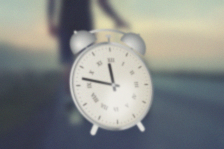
{"hour": 11, "minute": 47}
